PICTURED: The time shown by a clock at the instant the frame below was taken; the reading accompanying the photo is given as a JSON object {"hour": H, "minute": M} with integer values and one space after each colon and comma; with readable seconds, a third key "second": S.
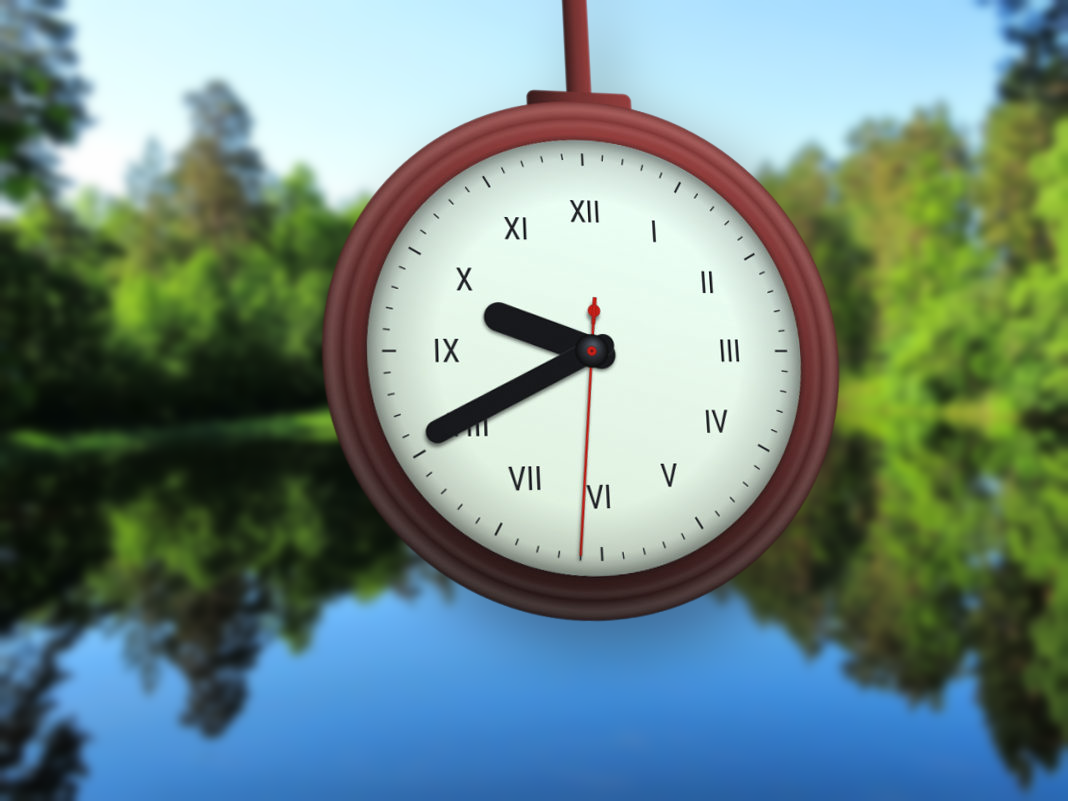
{"hour": 9, "minute": 40, "second": 31}
